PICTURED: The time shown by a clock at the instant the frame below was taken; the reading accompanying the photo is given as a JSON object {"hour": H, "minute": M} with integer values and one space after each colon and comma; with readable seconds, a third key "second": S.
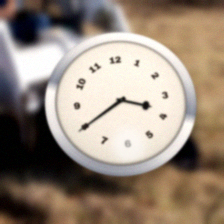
{"hour": 3, "minute": 40}
